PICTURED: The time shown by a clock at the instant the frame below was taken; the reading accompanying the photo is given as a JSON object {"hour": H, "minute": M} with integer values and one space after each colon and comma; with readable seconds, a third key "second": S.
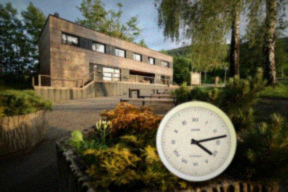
{"hour": 4, "minute": 13}
